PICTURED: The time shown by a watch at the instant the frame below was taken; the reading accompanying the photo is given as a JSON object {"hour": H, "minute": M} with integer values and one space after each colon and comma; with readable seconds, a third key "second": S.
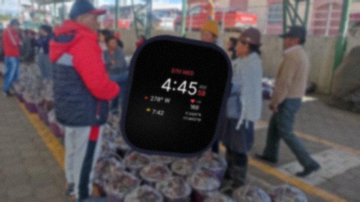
{"hour": 4, "minute": 45}
